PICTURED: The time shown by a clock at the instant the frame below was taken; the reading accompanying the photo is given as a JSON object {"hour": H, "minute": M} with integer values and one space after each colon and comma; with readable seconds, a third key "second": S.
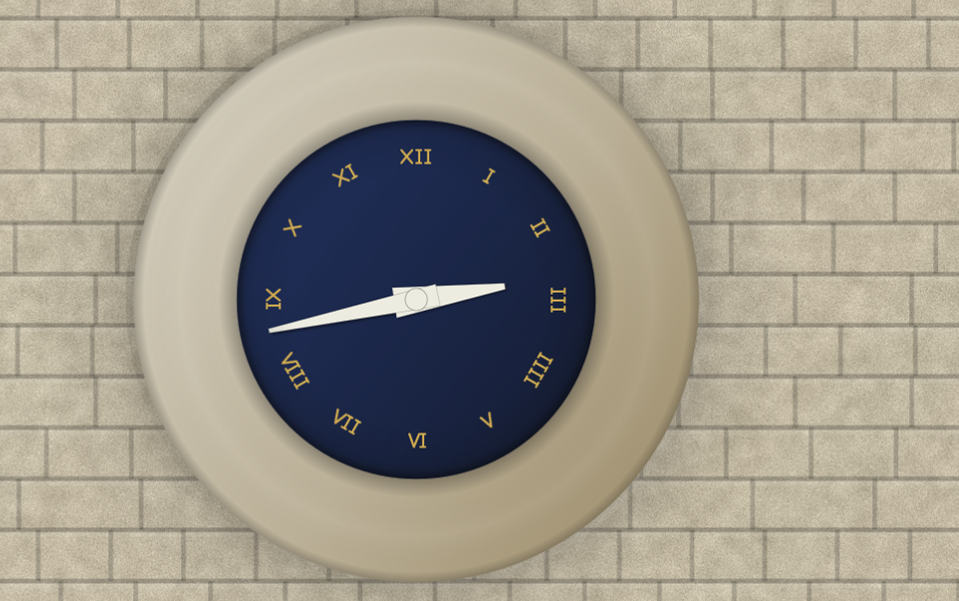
{"hour": 2, "minute": 43}
